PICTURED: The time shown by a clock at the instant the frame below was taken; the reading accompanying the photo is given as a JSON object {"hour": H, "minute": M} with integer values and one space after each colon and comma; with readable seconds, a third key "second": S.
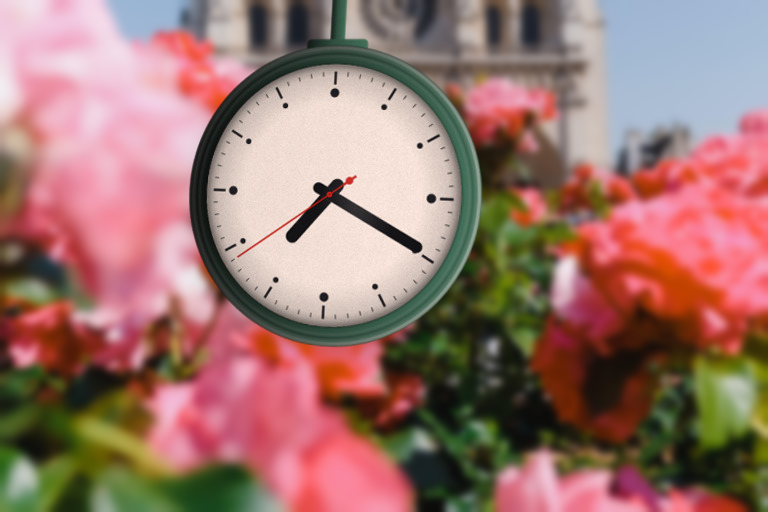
{"hour": 7, "minute": 19, "second": 39}
